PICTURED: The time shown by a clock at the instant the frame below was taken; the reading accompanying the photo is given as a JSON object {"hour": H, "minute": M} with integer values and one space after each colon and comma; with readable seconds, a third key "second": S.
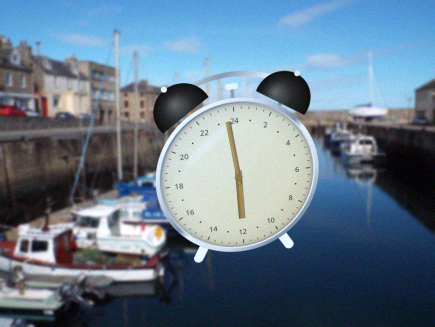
{"hour": 11, "minute": 59}
